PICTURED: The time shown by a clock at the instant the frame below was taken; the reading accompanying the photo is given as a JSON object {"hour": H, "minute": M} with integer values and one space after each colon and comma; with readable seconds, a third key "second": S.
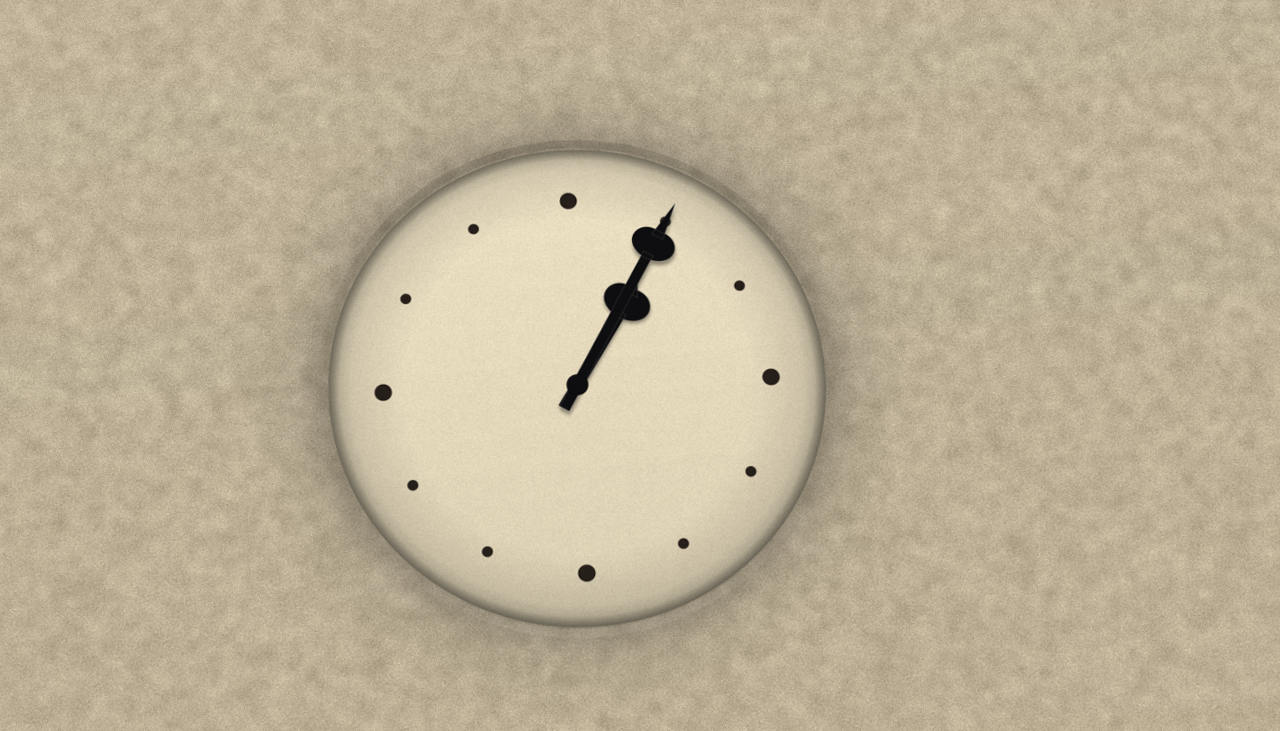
{"hour": 1, "minute": 5}
